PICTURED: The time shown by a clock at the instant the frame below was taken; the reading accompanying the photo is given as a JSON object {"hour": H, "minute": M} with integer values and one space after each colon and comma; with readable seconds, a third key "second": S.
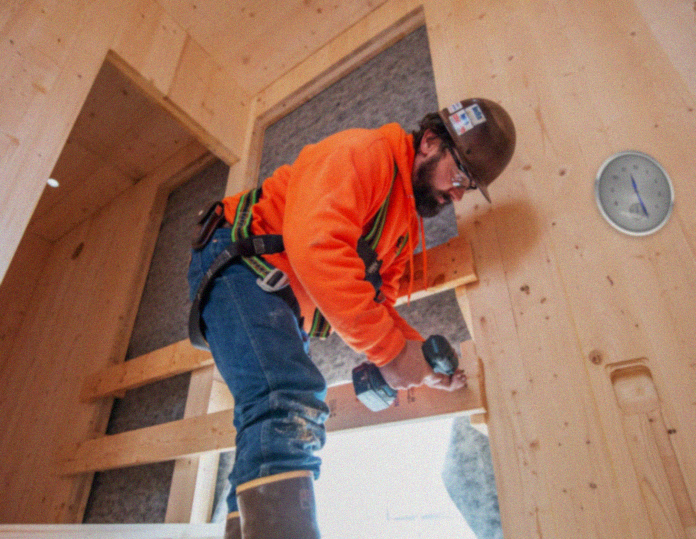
{"hour": 11, "minute": 26}
